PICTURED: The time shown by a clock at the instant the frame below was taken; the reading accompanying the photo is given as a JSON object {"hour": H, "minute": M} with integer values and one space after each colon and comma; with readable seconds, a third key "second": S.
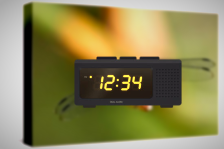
{"hour": 12, "minute": 34}
